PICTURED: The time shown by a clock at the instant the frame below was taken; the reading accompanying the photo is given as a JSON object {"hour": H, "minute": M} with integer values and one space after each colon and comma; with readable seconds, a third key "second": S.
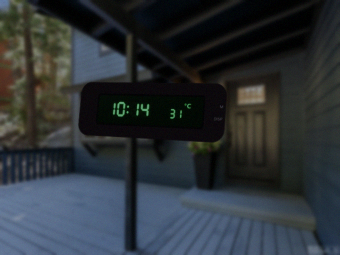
{"hour": 10, "minute": 14}
